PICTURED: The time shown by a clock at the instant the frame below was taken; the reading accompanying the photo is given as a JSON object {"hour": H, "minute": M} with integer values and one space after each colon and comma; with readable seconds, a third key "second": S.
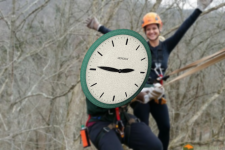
{"hour": 2, "minute": 46}
